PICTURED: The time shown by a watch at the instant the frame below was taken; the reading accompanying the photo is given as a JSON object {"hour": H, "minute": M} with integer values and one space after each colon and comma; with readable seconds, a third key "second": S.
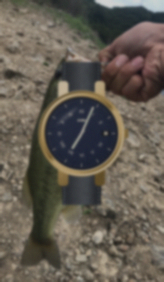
{"hour": 7, "minute": 4}
